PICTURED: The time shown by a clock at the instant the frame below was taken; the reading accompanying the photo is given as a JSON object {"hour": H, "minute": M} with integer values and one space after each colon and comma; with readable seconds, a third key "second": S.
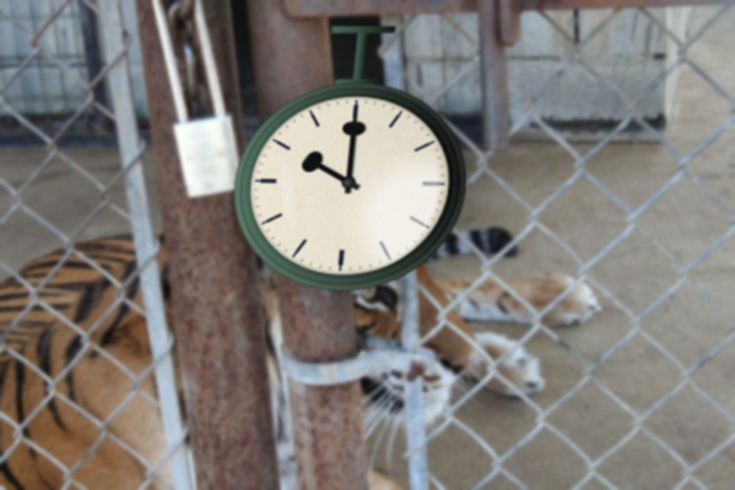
{"hour": 10, "minute": 0}
